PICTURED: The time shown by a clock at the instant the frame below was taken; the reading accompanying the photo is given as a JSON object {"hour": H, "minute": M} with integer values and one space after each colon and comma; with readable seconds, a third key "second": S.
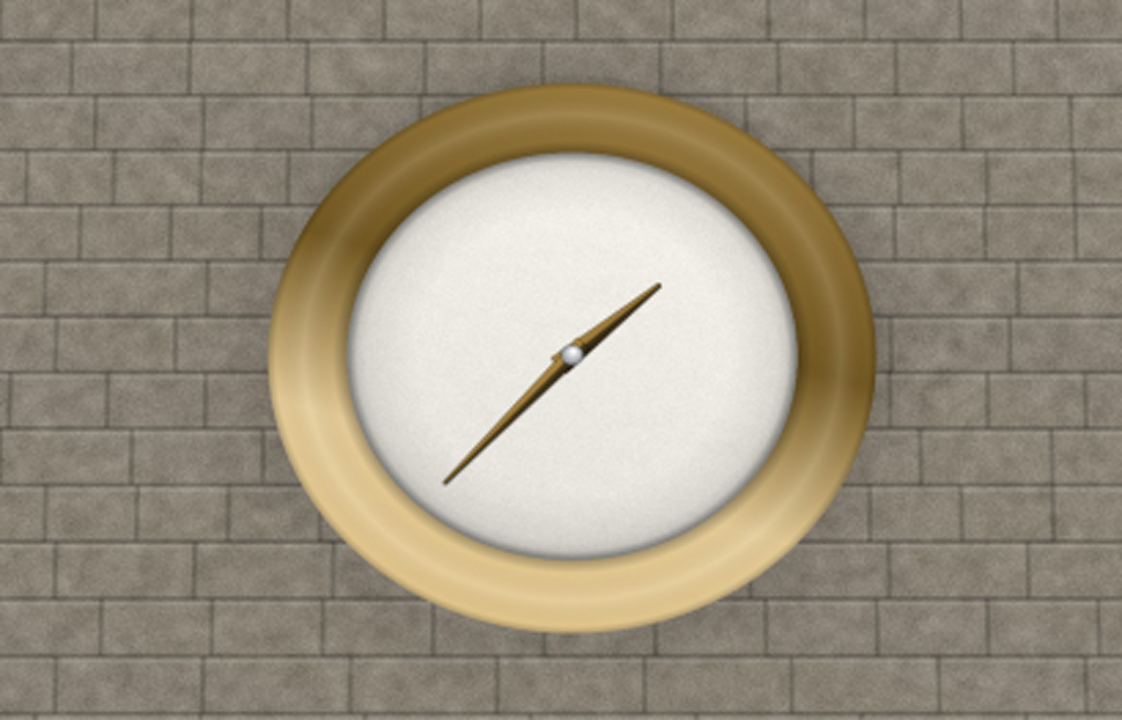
{"hour": 1, "minute": 37}
